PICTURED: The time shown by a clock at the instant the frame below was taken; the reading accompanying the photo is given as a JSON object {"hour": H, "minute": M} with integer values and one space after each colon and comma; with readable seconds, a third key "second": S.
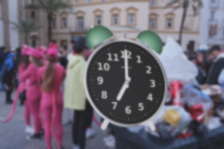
{"hour": 7, "minute": 0}
